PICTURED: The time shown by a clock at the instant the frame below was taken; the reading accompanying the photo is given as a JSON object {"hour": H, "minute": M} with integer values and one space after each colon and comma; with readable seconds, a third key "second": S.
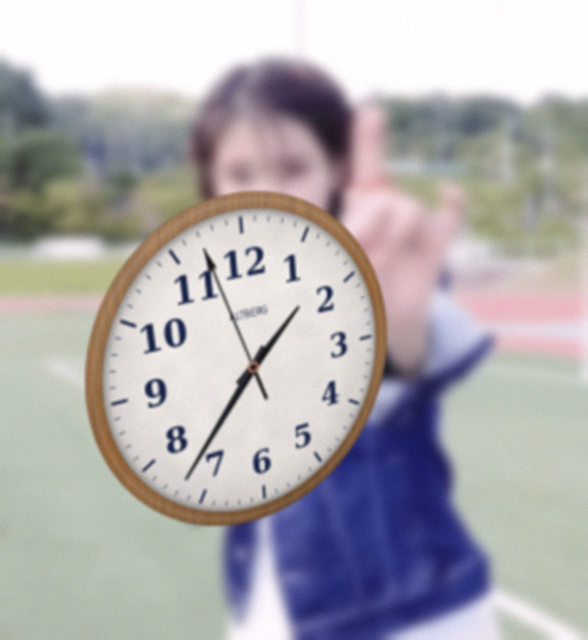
{"hour": 1, "minute": 36, "second": 57}
